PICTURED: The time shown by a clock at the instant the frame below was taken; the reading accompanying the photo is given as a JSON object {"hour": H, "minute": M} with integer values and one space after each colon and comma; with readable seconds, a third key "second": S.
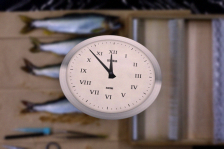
{"hour": 11, "minute": 53}
